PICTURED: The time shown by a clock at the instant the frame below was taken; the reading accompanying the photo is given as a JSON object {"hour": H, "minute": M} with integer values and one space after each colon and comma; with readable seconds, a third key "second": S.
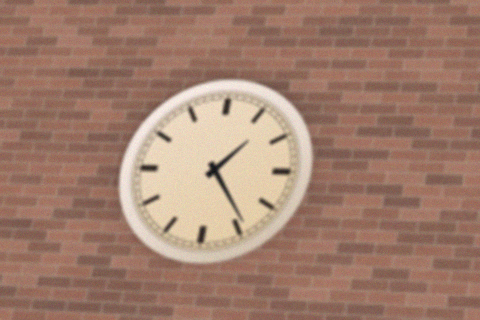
{"hour": 1, "minute": 24}
